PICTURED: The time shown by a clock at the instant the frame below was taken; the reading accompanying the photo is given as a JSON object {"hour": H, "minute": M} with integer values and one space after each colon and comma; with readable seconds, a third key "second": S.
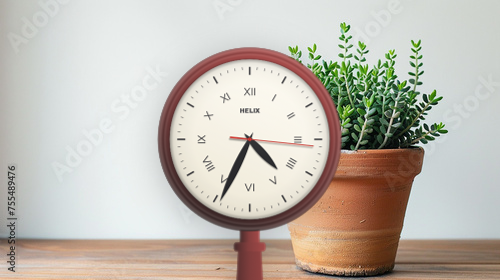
{"hour": 4, "minute": 34, "second": 16}
